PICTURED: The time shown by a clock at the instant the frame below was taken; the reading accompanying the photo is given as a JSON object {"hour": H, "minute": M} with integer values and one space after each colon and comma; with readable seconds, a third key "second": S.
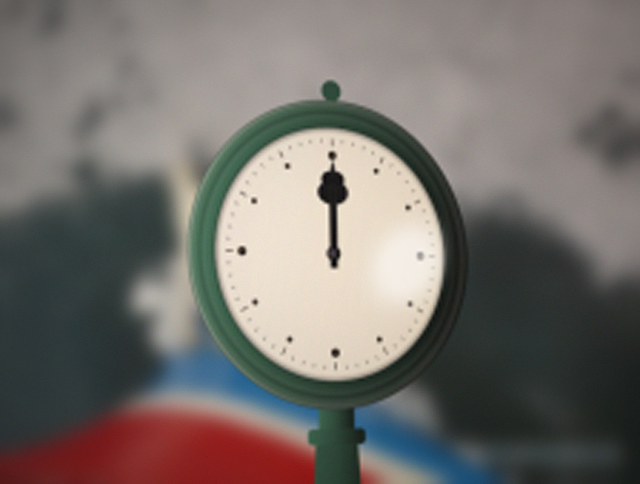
{"hour": 12, "minute": 0}
